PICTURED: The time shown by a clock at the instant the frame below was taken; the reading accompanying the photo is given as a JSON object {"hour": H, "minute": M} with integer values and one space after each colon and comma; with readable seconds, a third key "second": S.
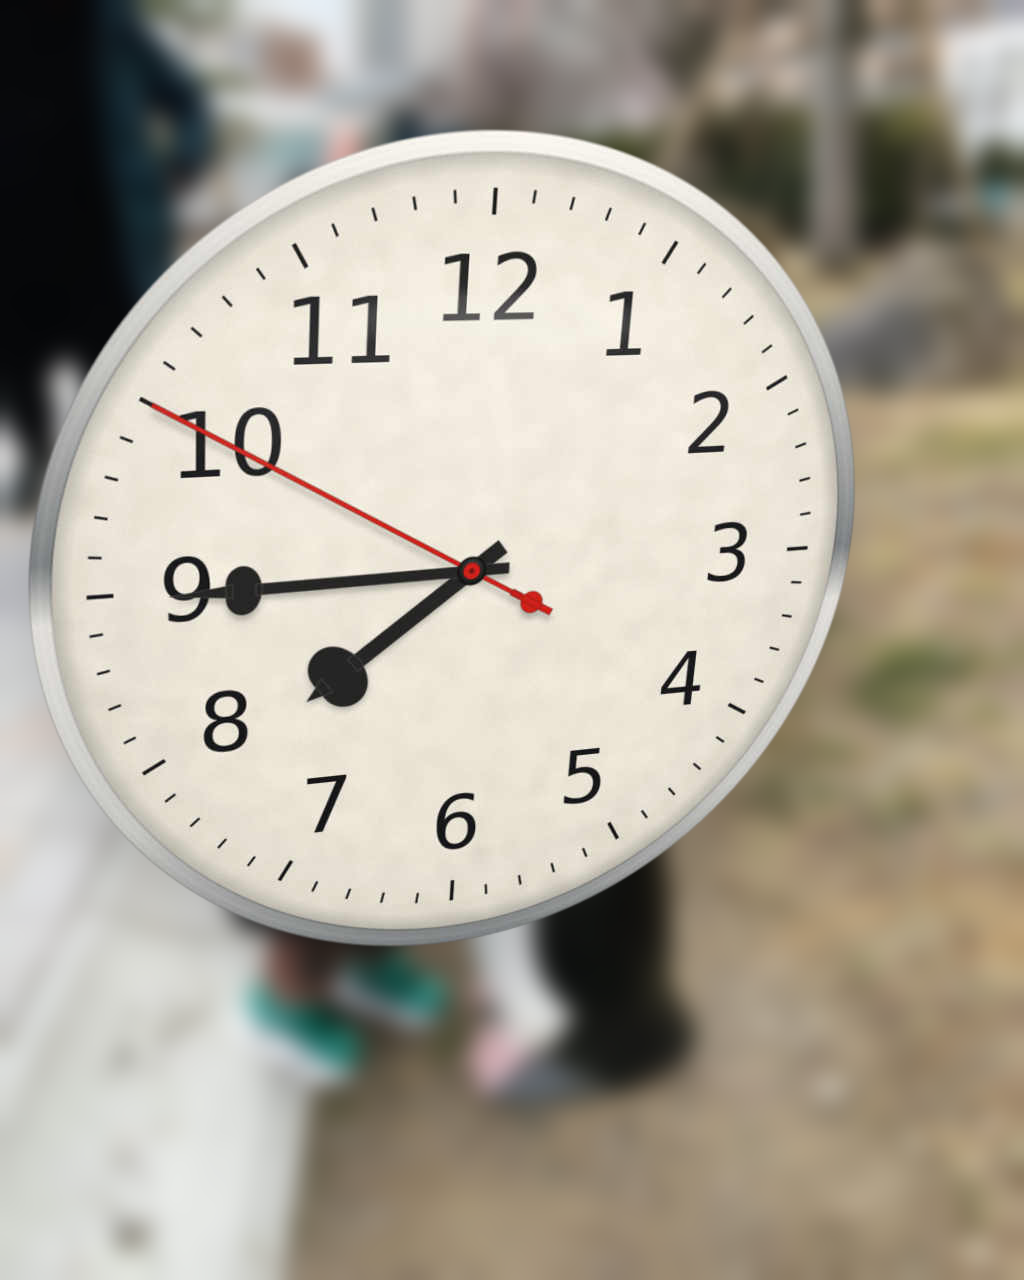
{"hour": 7, "minute": 44, "second": 50}
